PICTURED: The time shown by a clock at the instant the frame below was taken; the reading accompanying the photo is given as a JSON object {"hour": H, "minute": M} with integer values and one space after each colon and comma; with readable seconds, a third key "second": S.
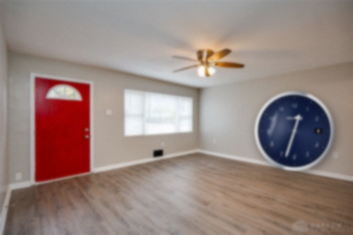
{"hour": 12, "minute": 33}
